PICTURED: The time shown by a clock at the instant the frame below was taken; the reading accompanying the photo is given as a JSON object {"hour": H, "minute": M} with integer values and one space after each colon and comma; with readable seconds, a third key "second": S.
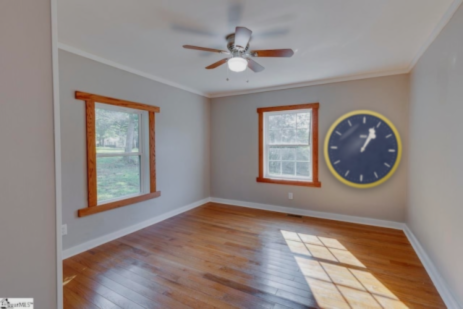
{"hour": 1, "minute": 4}
